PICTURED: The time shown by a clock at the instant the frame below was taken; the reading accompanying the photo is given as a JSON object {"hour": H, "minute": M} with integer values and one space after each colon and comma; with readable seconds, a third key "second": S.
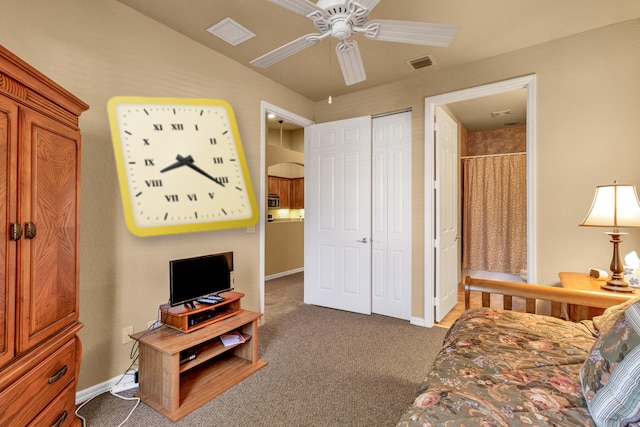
{"hour": 8, "minute": 21}
